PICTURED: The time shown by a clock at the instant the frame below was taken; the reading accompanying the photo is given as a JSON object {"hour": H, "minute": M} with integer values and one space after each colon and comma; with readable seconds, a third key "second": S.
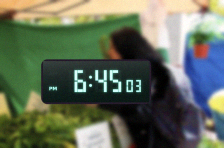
{"hour": 6, "minute": 45, "second": 3}
